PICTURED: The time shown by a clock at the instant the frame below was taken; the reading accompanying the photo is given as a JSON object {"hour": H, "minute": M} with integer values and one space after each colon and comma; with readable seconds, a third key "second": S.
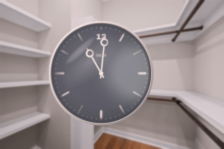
{"hour": 11, "minute": 1}
